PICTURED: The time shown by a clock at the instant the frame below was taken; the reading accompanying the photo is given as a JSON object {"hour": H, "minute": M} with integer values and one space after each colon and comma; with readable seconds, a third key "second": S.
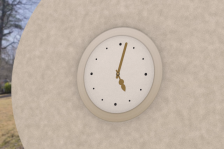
{"hour": 5, "minute": 2}
